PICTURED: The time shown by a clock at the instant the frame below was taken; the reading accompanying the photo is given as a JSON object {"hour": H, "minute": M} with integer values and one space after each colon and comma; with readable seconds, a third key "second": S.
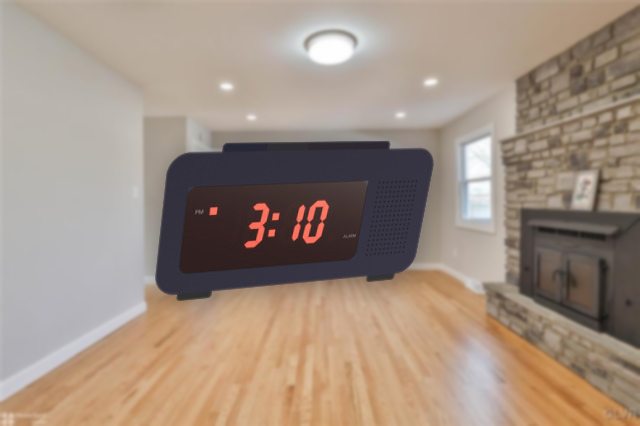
{"hour": 3, "minute": 10}
